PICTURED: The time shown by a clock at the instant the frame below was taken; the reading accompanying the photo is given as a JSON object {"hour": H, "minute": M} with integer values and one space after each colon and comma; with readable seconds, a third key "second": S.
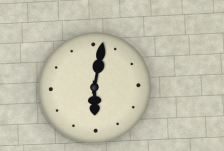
{"hour": 6, "minute": 2}
